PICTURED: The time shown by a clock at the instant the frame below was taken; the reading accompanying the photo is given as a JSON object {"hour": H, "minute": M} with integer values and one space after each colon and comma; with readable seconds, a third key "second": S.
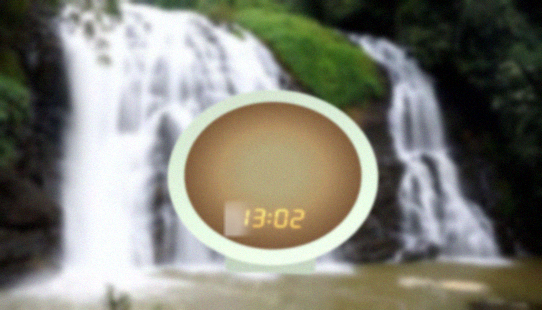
{"hour": 13, "minute": 2}
